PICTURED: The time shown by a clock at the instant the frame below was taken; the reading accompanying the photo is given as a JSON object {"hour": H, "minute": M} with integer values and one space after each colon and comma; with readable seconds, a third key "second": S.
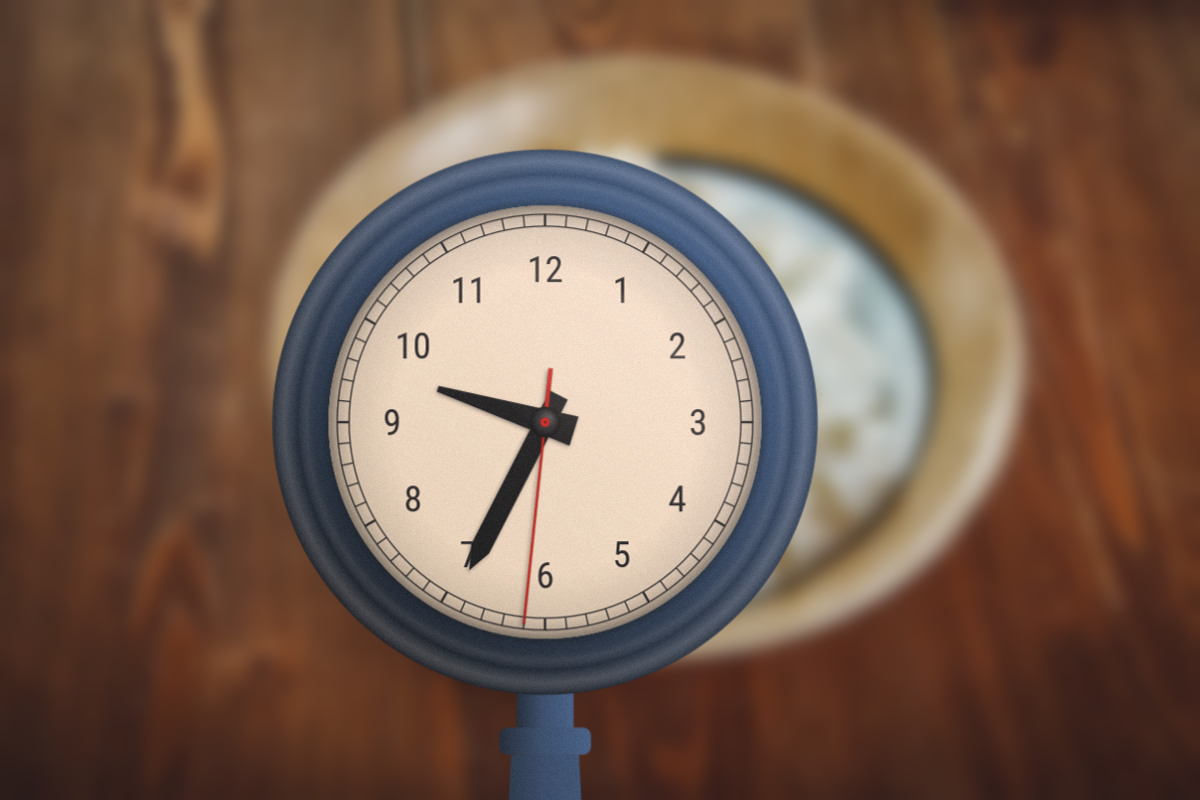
{"hour": 9, "minute": 34, "second": 31}
